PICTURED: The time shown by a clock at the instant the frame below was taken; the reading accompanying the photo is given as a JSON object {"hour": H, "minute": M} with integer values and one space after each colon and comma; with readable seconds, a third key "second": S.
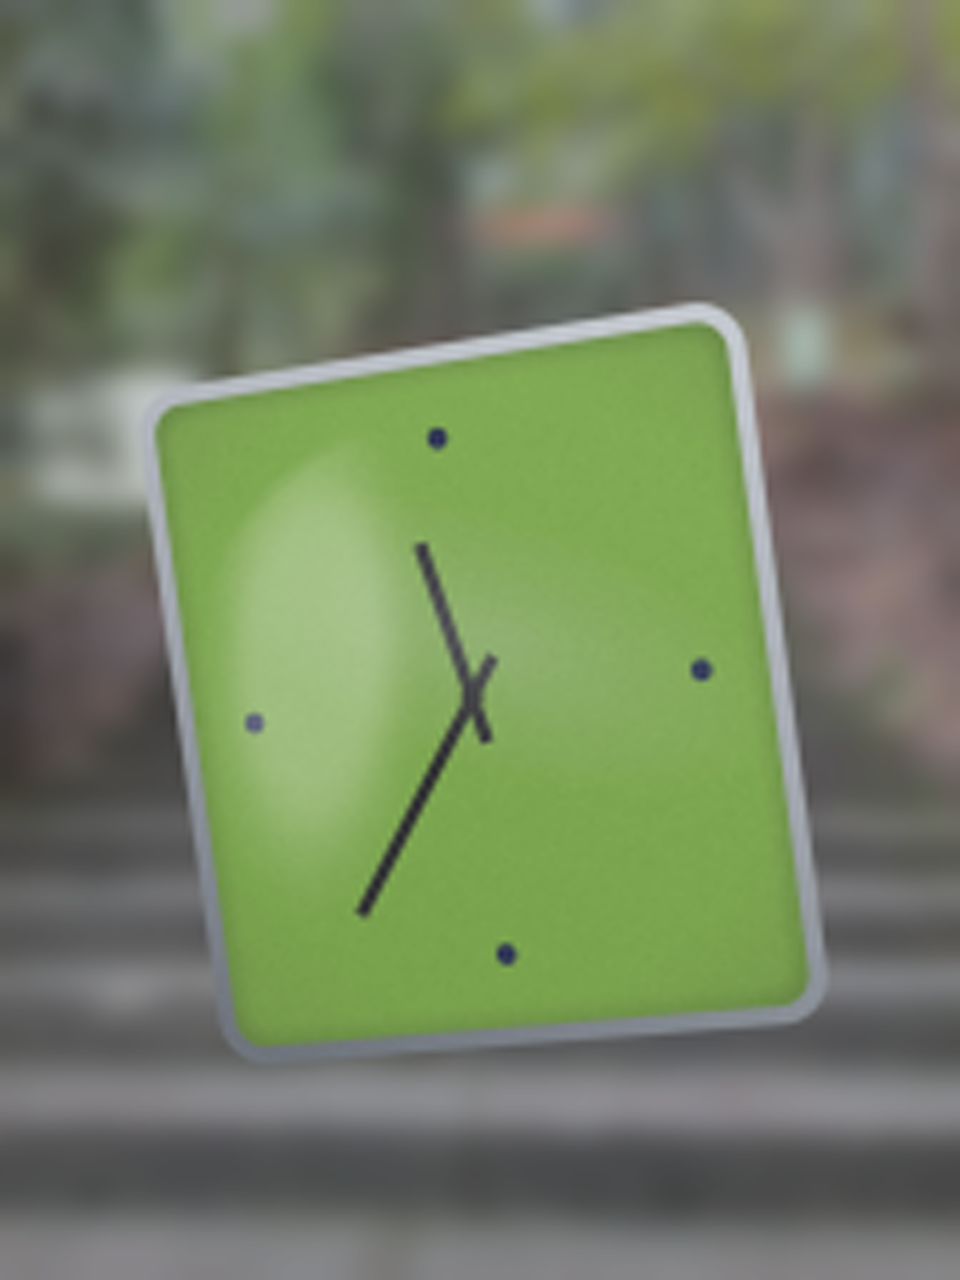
{"hour": 11, "minute": 36}
